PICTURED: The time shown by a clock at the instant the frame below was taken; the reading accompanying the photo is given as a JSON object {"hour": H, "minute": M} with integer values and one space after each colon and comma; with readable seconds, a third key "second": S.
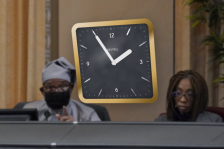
{"hour": 1, "minute": 55}
